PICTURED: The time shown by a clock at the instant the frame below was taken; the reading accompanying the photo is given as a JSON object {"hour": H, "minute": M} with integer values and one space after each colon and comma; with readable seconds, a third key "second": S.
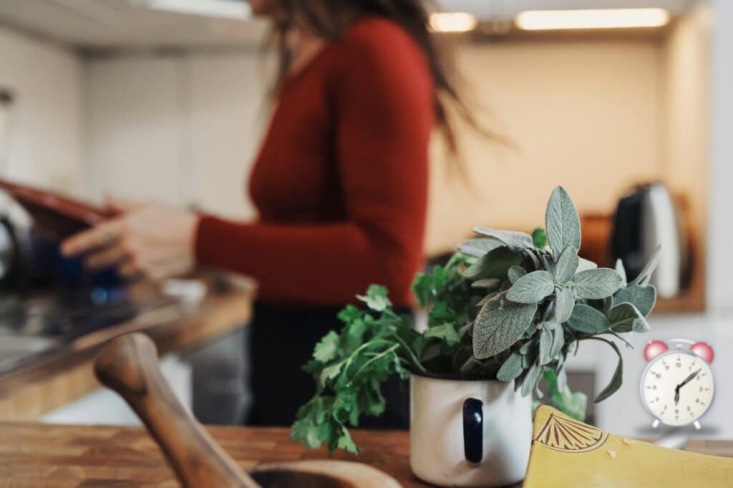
{"hour": 6, "minute": 8}
